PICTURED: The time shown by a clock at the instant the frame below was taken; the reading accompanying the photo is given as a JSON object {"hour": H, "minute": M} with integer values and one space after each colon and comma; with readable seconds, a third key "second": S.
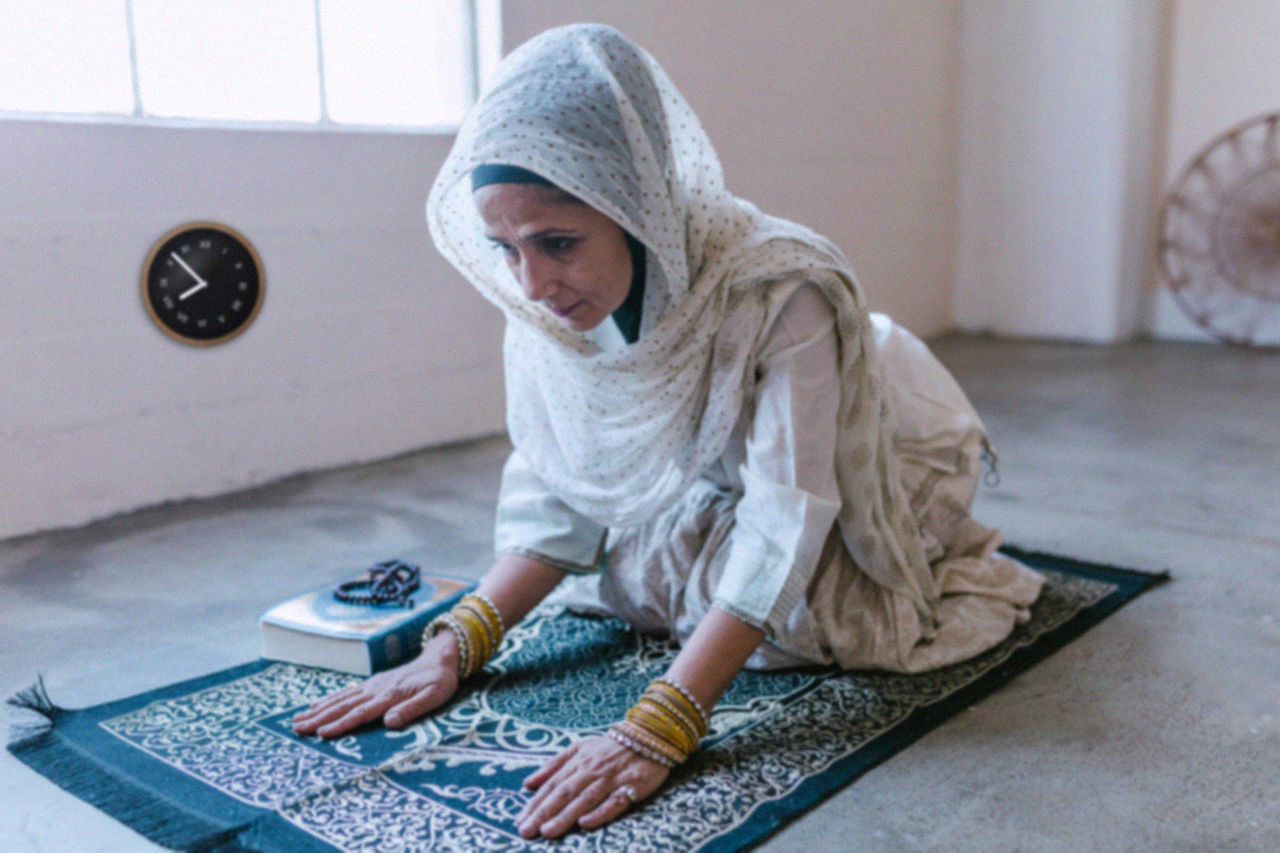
{"hour": 7, "minute": 52}
